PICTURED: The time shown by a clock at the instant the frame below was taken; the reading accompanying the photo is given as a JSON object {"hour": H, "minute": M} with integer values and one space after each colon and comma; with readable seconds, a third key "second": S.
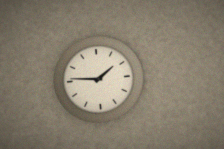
{"hour": 1, "minute": 46}
